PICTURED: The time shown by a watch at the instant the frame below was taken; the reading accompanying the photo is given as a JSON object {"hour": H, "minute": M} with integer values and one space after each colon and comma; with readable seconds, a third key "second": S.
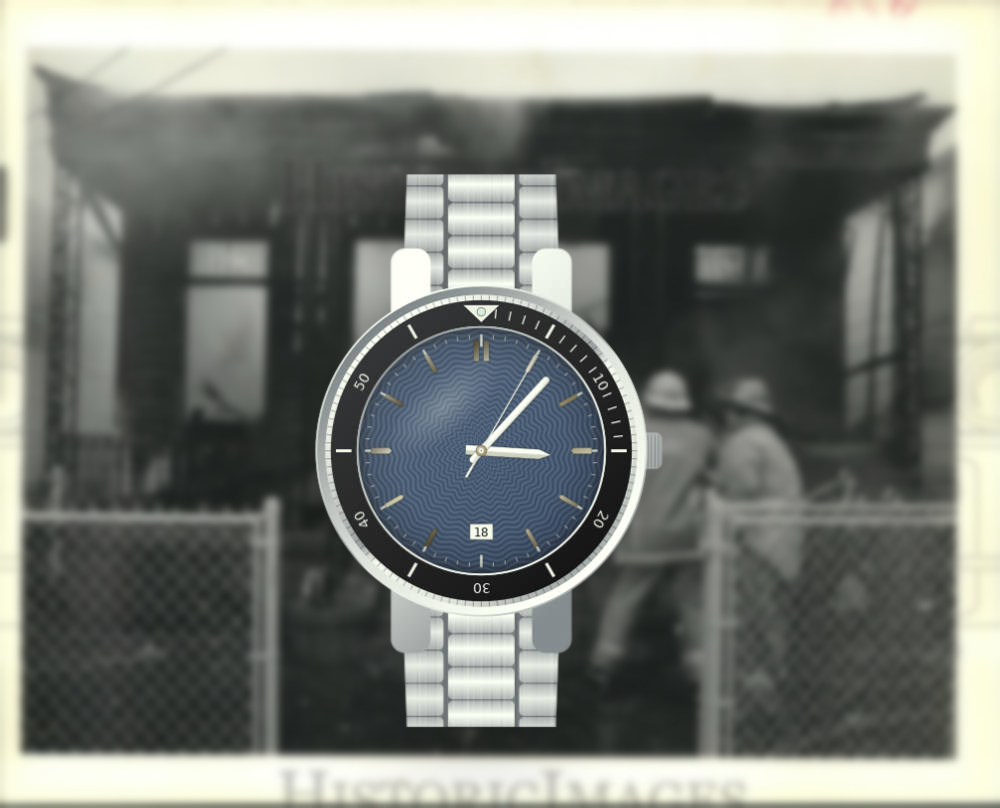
{"hour": 3, "minute": 7, "second": 5}
